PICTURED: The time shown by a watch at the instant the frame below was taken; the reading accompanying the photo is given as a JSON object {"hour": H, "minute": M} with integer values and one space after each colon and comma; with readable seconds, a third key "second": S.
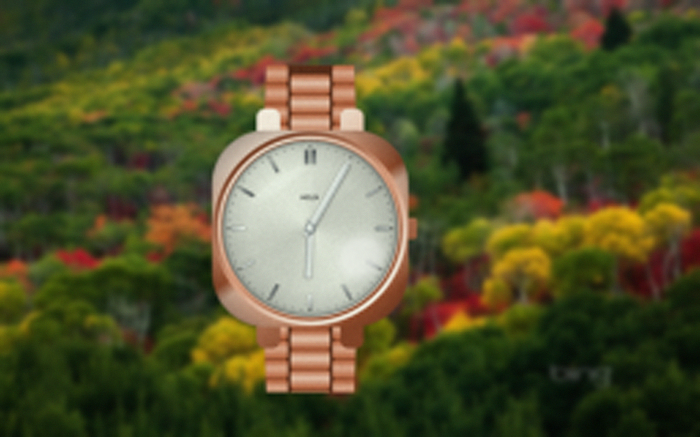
{"hour": 6, "minute": 5}
